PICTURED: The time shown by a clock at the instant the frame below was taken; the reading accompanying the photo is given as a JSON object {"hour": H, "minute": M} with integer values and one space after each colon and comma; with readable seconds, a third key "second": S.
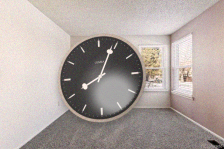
{"hour": 8, "minute": 4}
